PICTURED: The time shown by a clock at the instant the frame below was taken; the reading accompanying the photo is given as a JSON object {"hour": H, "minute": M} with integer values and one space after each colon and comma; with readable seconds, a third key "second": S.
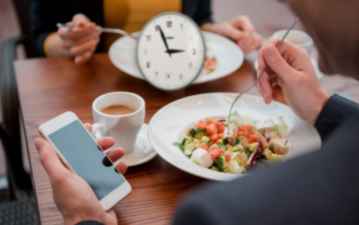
{"hour": 2, "minute": 56}
